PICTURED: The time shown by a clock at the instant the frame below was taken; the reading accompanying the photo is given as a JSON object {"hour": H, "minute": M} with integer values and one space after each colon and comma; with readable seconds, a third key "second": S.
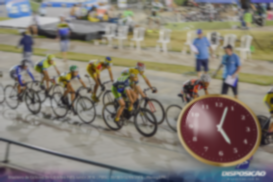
{"hour": 5, "minute": 3}
